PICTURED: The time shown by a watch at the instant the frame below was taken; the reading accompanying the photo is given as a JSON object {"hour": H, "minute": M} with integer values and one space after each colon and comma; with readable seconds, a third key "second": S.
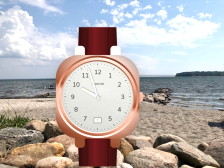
{"hour": 9, "minute": 57}
